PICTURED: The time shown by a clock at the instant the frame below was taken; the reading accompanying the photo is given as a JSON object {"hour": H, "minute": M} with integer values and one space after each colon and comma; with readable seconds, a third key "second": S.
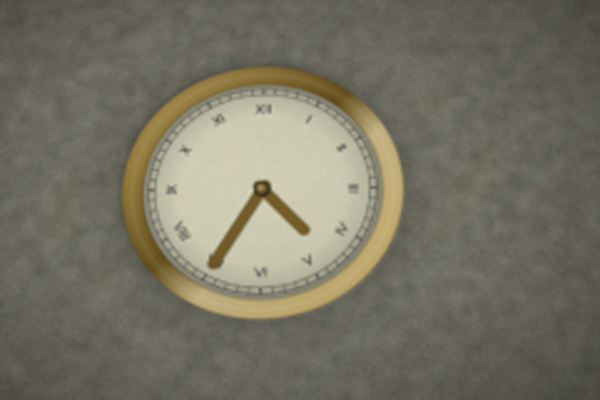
{"hour": 4, "minute": 35}
